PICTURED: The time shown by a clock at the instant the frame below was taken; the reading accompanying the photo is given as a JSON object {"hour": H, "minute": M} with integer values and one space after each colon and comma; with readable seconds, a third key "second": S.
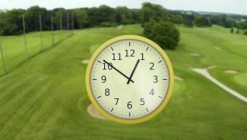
{"hour": 12, "minute": 51}
